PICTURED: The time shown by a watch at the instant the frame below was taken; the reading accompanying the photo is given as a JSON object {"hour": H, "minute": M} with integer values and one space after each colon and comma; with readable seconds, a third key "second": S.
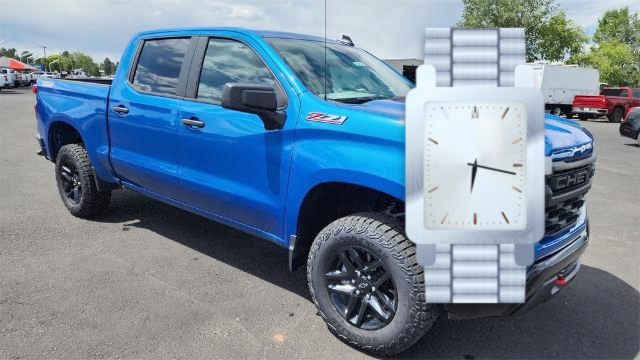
{"hour": 6, "minute": 17}
